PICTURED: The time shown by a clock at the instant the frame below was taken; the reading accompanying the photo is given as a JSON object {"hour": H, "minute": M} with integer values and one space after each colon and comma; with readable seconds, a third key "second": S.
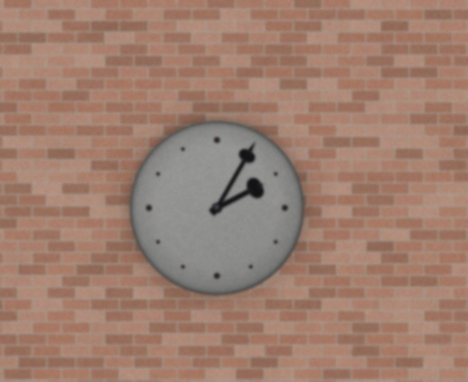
{"hour": 2, "minute": 5}
